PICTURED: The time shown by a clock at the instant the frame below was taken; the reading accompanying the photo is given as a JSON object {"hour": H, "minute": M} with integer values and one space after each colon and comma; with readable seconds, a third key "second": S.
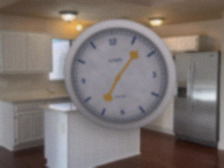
{"hour": 7, "minute": 7}
